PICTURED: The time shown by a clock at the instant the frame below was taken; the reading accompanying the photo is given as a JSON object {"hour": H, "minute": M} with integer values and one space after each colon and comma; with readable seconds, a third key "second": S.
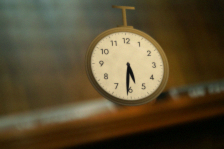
{"hour": 5, "minute": 31}
